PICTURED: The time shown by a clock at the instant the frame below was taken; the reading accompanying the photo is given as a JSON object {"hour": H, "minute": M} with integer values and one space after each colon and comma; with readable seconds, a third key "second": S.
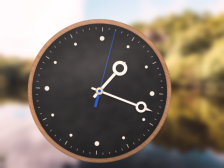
{"hour": 1, "minute": 18, "second": 2}
